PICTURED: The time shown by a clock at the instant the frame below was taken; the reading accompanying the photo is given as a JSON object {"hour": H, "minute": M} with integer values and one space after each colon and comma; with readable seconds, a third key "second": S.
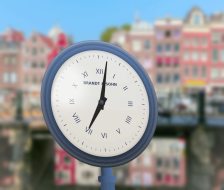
{"hour": 7, "minute": 2}
